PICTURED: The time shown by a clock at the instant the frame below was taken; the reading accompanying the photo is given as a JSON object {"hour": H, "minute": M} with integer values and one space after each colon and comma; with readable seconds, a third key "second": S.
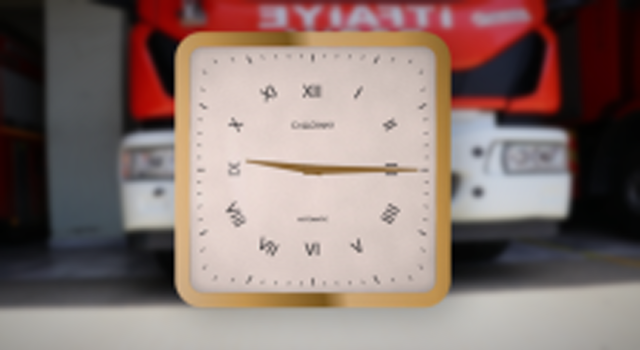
{"hour": 9, "minute": 15}
